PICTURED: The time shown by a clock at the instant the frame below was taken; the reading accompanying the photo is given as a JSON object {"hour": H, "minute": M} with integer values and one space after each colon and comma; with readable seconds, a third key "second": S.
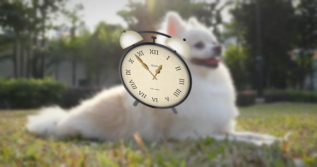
{"hour": 12, "minute": 53}
